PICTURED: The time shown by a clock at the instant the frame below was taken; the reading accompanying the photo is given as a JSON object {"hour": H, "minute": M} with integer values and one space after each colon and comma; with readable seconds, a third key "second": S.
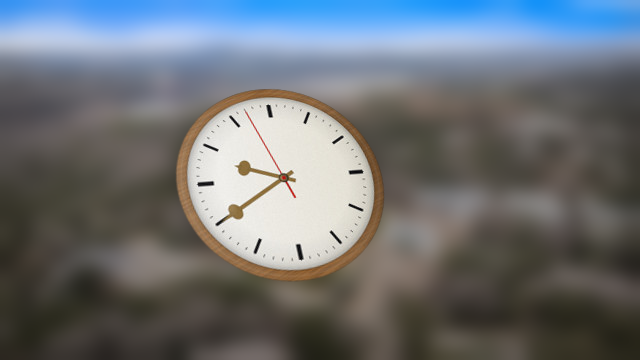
{"hour": 9, "minute": 39, "second": 57}
